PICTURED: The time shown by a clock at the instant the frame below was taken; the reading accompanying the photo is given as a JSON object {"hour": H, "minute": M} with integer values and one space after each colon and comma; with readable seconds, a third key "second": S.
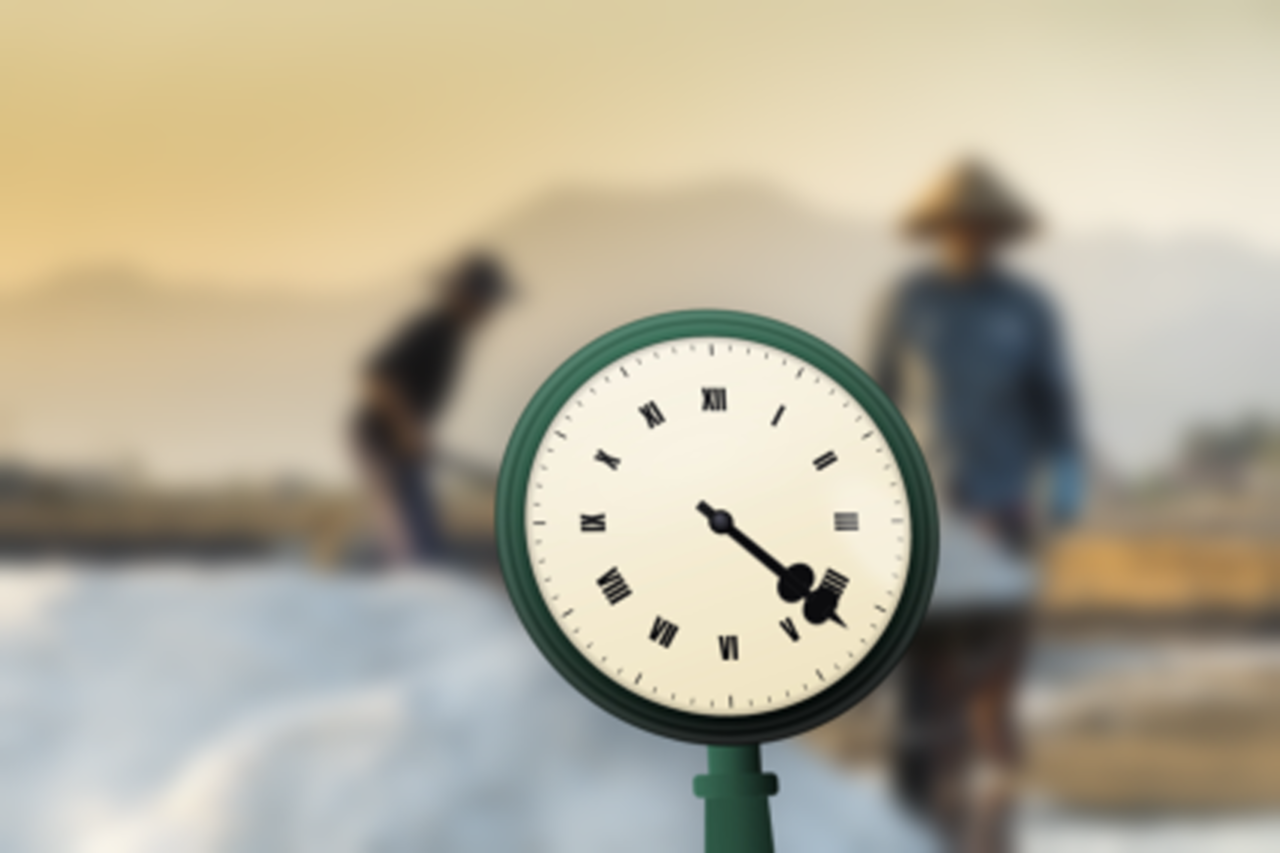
{"hour": 4, "minute": 22}
